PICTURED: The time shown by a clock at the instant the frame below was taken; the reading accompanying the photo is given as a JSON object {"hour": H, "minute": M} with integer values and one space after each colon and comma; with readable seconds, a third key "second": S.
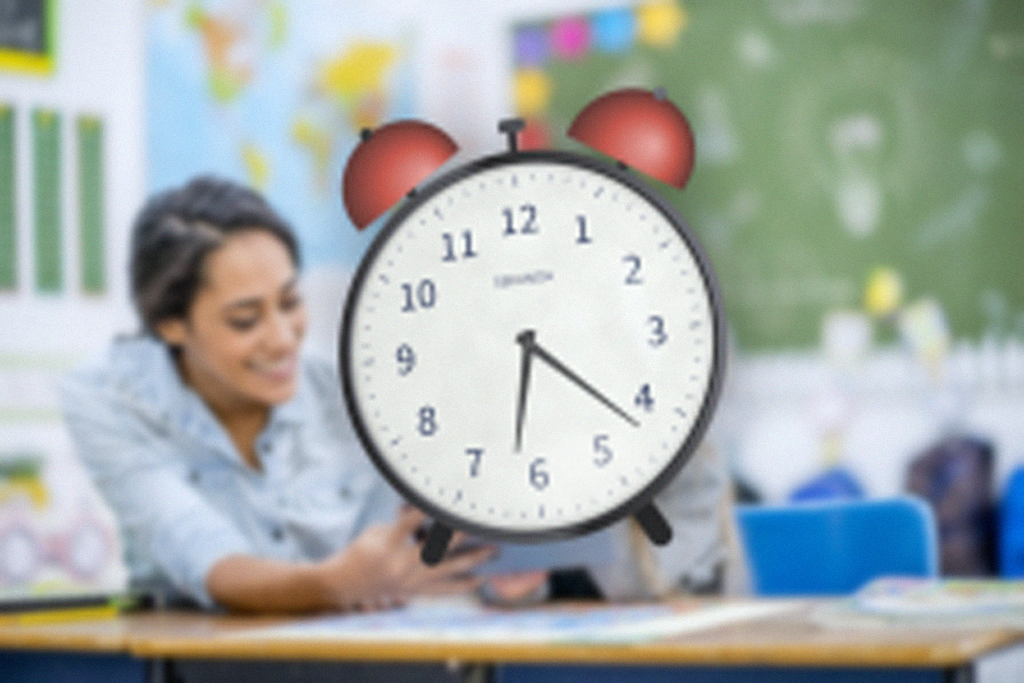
{"hour": 6, "minute": 22}
